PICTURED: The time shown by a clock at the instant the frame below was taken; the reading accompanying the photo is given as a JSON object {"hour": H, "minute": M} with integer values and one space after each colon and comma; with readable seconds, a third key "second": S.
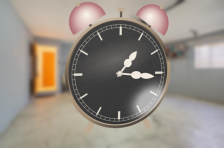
{"hour": 1, "minute": 16}
